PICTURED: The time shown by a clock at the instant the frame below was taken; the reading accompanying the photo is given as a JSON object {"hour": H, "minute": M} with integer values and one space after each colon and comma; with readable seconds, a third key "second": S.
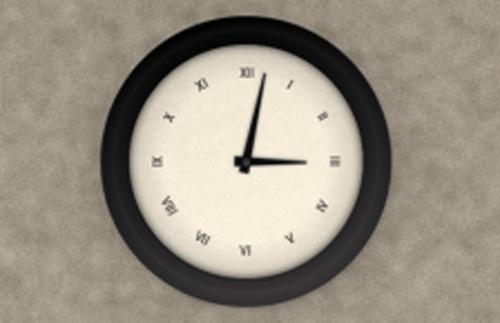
{"hour": 3, "minute": 2}
